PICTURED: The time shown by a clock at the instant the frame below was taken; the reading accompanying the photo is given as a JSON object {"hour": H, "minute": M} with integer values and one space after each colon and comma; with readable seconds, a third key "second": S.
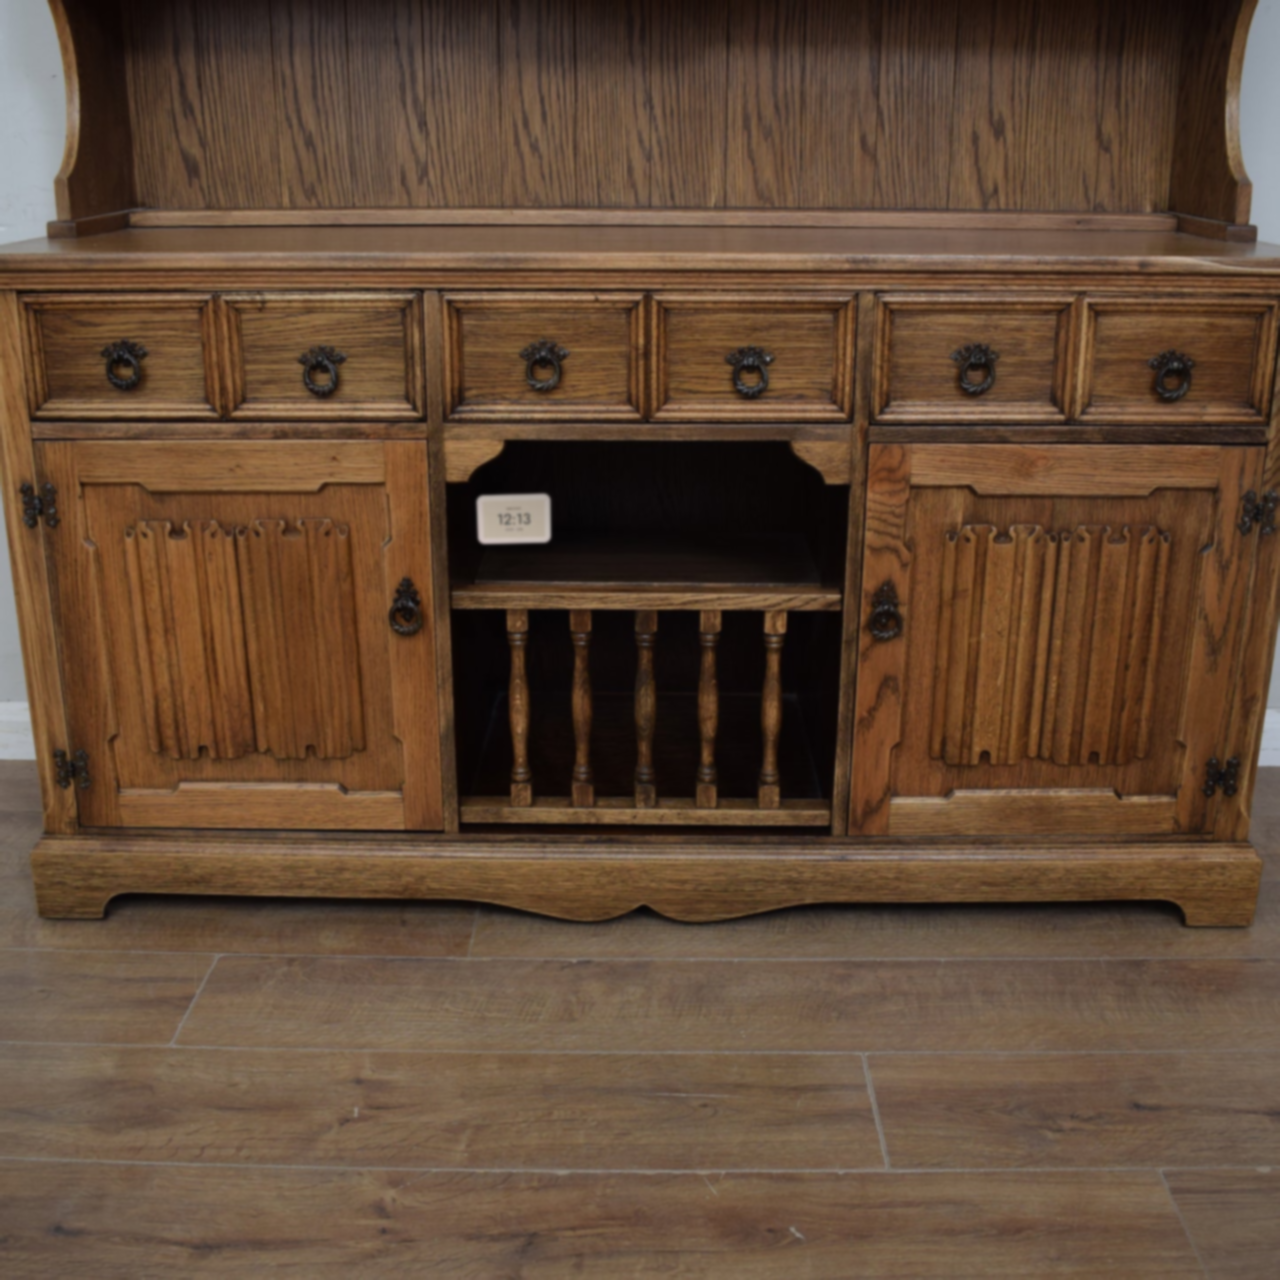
{"hour": 12, "minute": 13}
